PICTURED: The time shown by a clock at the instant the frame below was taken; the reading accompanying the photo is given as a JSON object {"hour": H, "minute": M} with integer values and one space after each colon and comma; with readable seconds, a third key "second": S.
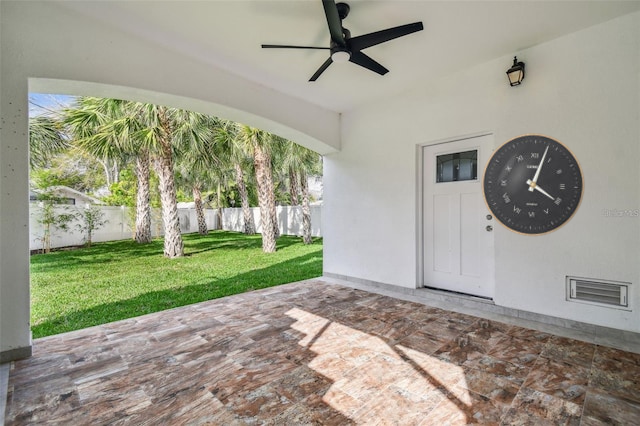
{"hour": 4, "minute": 3}
